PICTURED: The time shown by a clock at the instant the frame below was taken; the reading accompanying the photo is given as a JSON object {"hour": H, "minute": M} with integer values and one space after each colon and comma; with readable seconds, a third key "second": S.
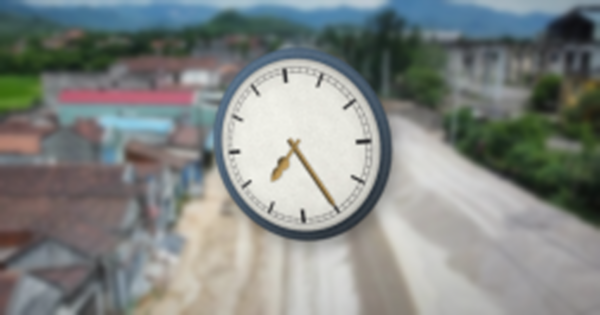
{"hour": 7, "minute": 25}
